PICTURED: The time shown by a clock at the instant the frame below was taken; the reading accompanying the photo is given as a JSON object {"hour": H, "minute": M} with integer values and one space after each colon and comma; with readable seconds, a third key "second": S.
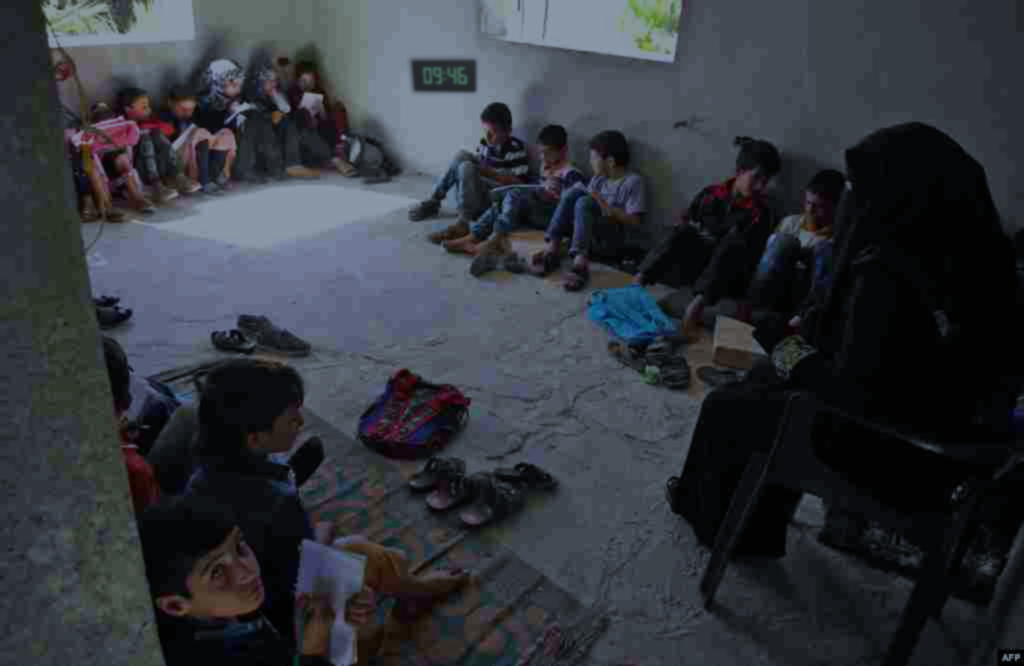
{"hour": 9, "minute": 46}
